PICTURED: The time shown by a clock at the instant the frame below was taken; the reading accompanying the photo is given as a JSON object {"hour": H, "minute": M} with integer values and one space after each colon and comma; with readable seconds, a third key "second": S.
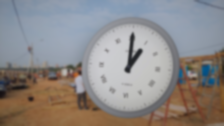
{"hour": 1, "minute": 0}
